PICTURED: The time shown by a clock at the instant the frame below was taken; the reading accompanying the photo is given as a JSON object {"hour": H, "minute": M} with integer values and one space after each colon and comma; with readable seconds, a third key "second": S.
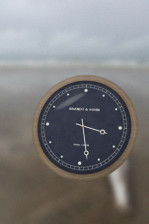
{"hour": 3, "minute": 28}
